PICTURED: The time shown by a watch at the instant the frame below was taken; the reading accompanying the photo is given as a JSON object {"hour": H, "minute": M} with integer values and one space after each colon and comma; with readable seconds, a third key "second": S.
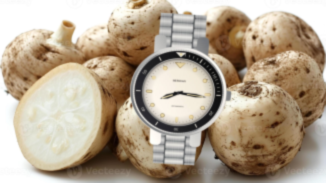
{"hour": 8, "minute": 16}
